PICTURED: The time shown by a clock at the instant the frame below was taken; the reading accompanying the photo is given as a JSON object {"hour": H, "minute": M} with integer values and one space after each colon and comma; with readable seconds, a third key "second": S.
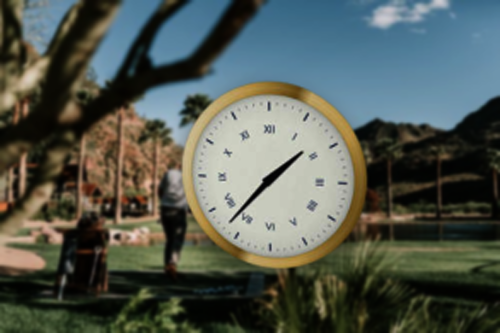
{"hour": 1, "minute": 37}
